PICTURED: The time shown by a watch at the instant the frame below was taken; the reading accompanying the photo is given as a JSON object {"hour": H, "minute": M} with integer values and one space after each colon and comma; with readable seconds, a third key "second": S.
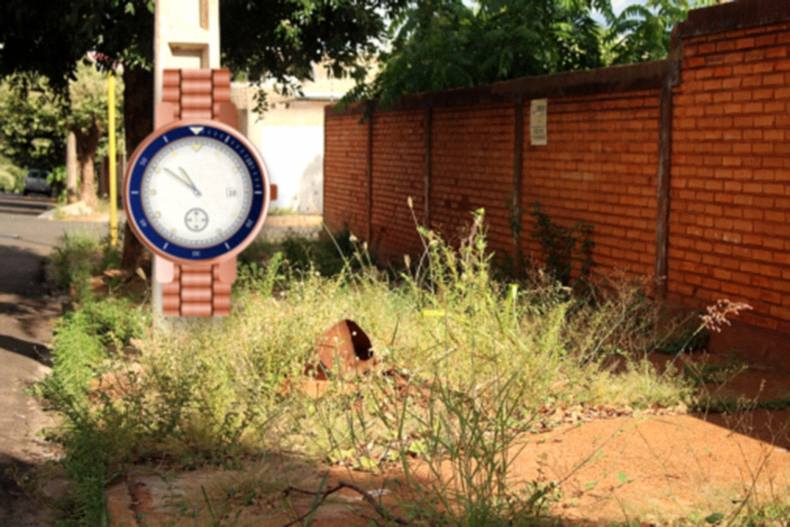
{"hour": 10, "minute": 51}
